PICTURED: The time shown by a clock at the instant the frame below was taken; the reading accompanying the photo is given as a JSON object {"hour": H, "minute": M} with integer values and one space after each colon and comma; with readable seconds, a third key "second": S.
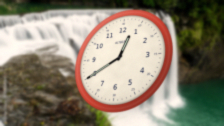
{"hour": 12, "minute": 40}
